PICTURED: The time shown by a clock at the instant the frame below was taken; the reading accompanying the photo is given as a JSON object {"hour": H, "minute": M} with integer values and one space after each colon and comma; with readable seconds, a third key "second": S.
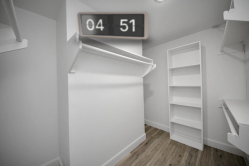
{"hour": 4, "minute": 51}
